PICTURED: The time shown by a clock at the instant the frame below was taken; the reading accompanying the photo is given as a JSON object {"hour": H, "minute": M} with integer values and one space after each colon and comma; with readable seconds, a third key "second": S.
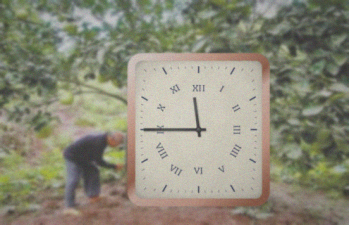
{"hour": 11, "minute": 45}
